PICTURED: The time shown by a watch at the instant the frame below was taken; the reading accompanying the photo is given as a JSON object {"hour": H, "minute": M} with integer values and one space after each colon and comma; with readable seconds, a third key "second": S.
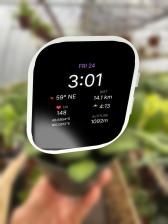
{"hour": 3, "minute": 1}
